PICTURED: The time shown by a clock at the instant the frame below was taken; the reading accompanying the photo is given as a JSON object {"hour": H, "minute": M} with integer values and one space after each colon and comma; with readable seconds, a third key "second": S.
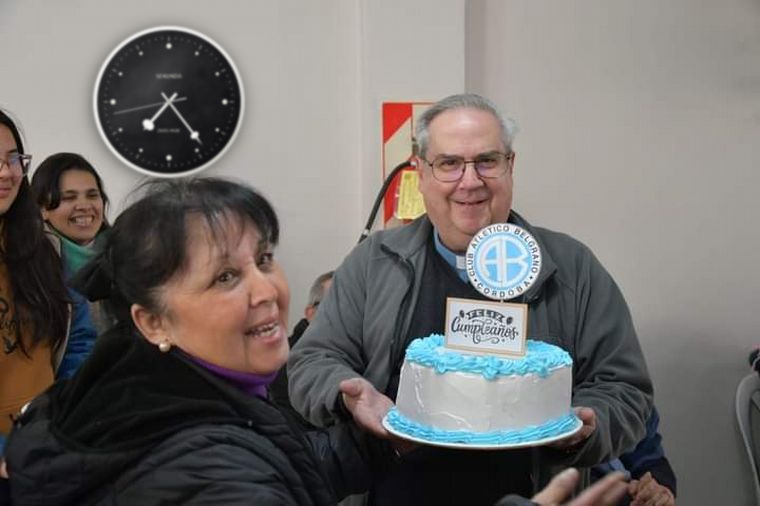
{"hour": 7, "minute": 23, "second": 43}
